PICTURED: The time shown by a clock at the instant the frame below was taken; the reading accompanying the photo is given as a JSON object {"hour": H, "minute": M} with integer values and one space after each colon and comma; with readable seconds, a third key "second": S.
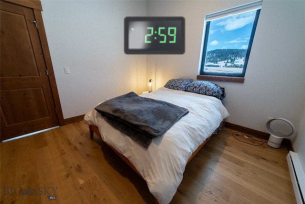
{"hour": 2, "minute": 59}
